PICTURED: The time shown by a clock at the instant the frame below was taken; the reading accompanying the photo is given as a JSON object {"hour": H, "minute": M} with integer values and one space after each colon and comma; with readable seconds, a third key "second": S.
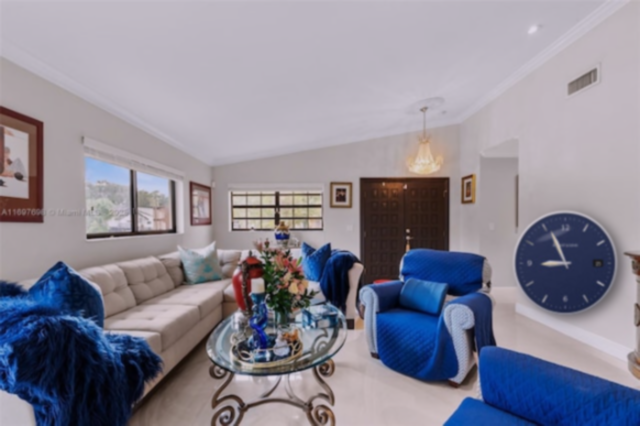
{"hour": 8, "minute": 56}
